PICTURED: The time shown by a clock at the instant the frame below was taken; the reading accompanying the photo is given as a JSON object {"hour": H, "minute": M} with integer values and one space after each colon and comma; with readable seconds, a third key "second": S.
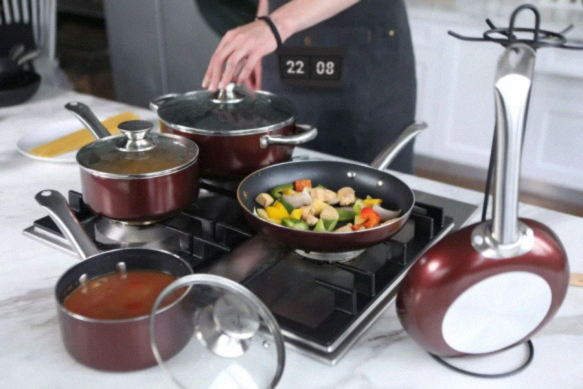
{"hour": 22, "minute": 8}
